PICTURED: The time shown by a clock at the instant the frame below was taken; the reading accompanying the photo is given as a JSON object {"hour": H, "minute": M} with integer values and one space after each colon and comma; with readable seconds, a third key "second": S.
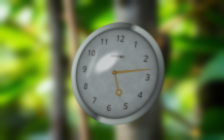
{"hour": 5, "minute": 13}
